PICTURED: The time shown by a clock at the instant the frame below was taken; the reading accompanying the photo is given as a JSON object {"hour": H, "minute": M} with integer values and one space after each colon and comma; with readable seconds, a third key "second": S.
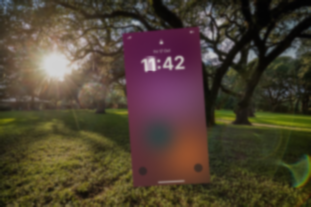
{"hour": 11, "minute": 42}
